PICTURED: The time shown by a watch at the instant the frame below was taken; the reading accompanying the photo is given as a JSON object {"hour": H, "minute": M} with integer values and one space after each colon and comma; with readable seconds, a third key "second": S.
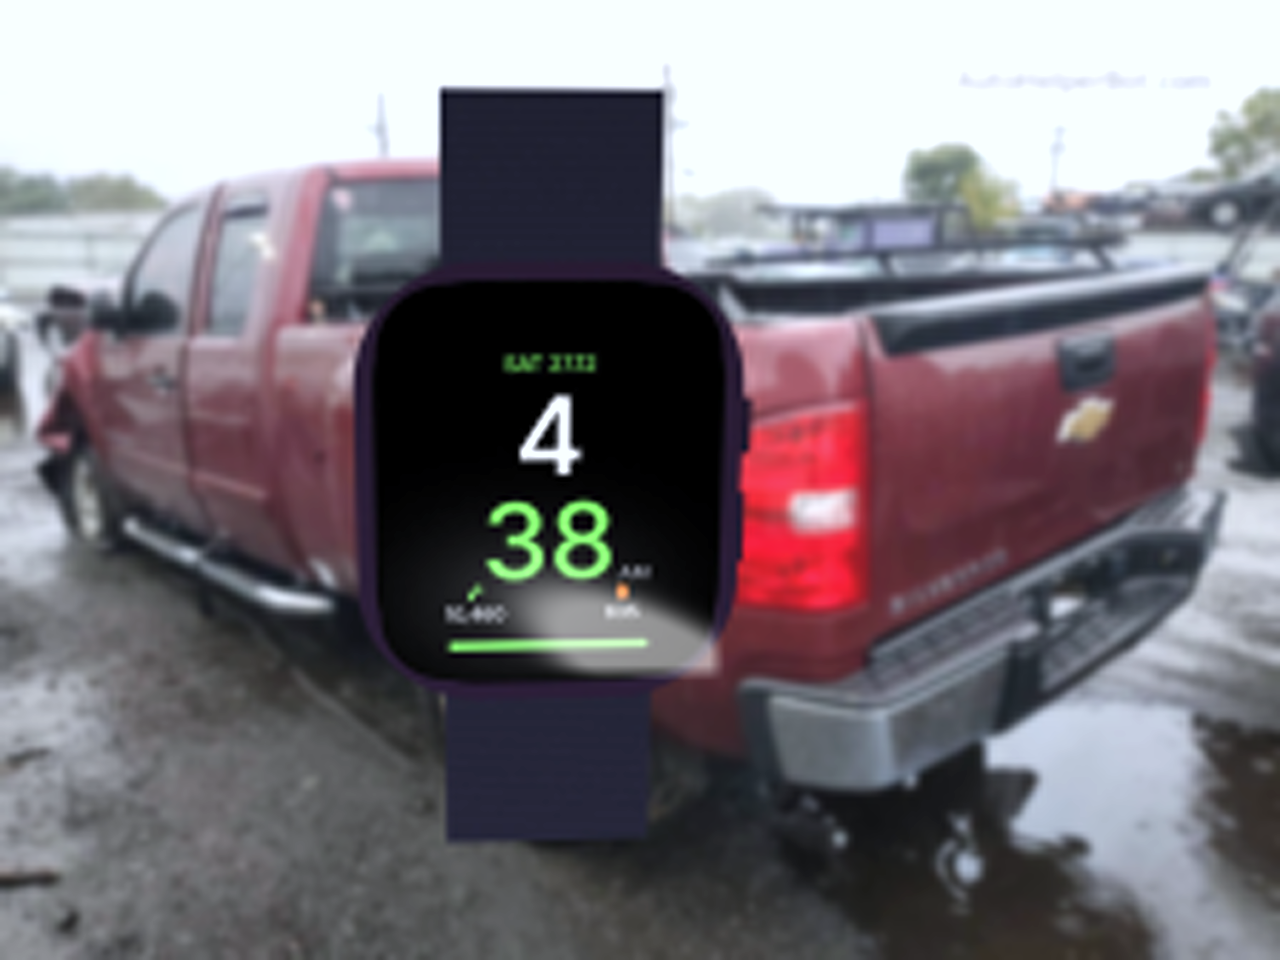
{"hour": 4, "minute": 38}
